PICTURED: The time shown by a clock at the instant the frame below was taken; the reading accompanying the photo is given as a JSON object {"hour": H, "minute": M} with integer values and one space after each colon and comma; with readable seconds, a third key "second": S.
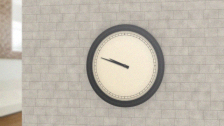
{"hour": 9, "minute": 48}
